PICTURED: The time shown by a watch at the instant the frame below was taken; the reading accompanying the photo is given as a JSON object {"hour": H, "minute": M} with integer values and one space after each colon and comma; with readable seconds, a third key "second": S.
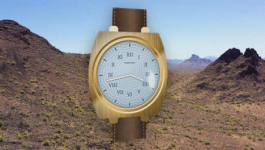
{"hour": 3, "minute": 43}
